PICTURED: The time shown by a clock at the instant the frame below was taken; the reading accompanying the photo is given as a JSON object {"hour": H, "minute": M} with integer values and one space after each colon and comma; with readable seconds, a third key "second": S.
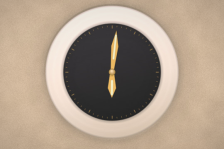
{"hour": 6, "minute": 1}
